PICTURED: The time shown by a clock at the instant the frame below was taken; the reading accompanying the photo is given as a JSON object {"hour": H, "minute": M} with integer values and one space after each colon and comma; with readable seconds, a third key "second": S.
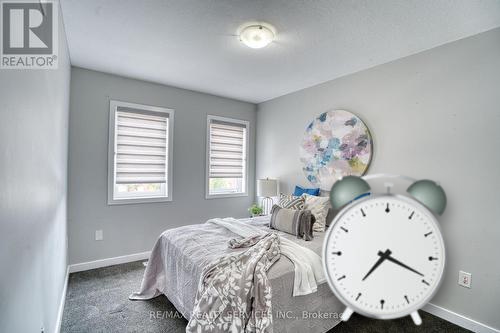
{"hour": 7, "minute": 19}
